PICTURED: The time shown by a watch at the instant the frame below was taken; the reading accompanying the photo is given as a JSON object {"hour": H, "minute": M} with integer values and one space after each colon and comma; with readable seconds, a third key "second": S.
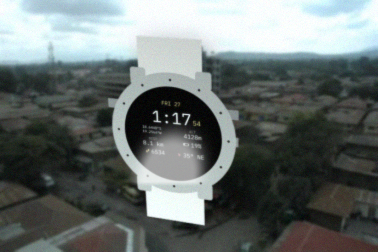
{"hour": 1, "minute": 17}
